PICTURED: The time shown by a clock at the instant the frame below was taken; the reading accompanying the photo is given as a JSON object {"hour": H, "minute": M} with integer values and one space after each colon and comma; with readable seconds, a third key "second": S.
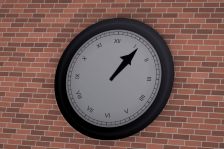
{"hour": 1, "minute": 6}
